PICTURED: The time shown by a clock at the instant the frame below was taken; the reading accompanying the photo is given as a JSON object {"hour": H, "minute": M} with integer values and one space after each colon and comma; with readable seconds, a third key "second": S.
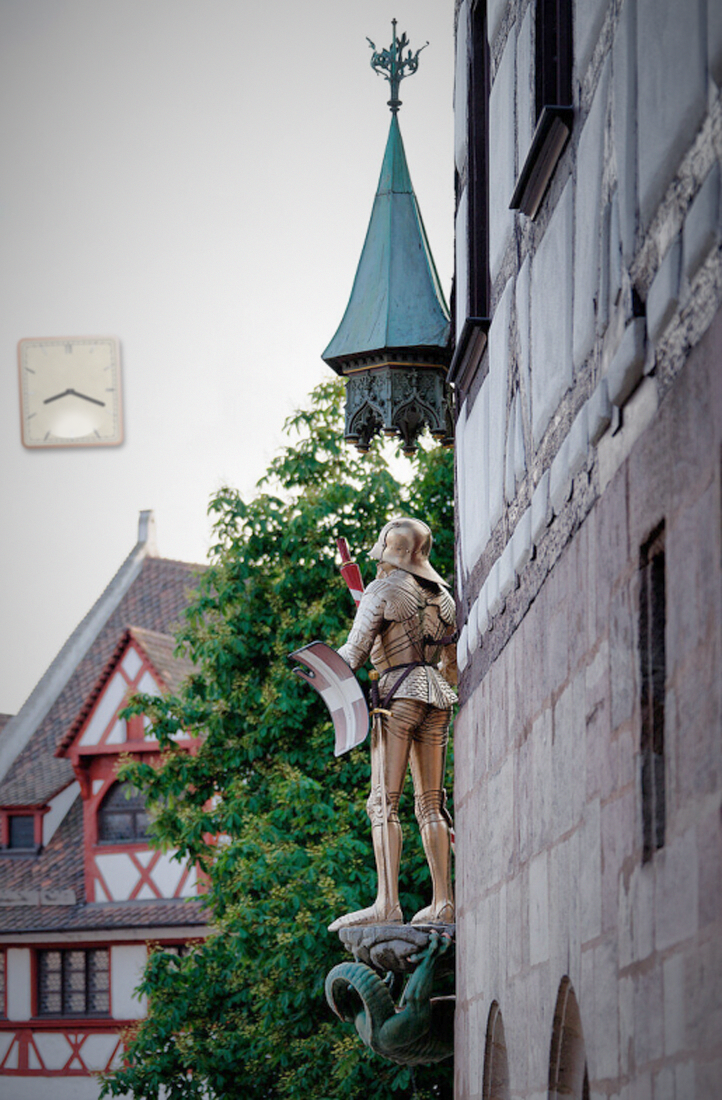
{"hour": 8, "minute": 19}
